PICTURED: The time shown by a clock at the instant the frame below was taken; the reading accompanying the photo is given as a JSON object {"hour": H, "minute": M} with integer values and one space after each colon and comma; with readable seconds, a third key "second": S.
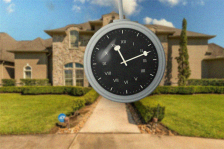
{"hour": 11, "minute": 12}
